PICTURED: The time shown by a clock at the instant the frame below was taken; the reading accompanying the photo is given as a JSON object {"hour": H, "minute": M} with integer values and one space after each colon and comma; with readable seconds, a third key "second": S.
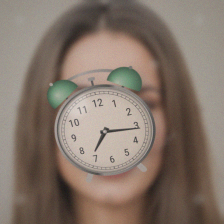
{"hour": 7, "minute": 16}
